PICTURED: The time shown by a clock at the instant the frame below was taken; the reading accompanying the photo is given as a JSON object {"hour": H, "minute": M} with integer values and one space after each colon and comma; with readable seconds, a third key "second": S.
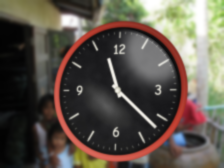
{"hour": 11, "minute": 22}
